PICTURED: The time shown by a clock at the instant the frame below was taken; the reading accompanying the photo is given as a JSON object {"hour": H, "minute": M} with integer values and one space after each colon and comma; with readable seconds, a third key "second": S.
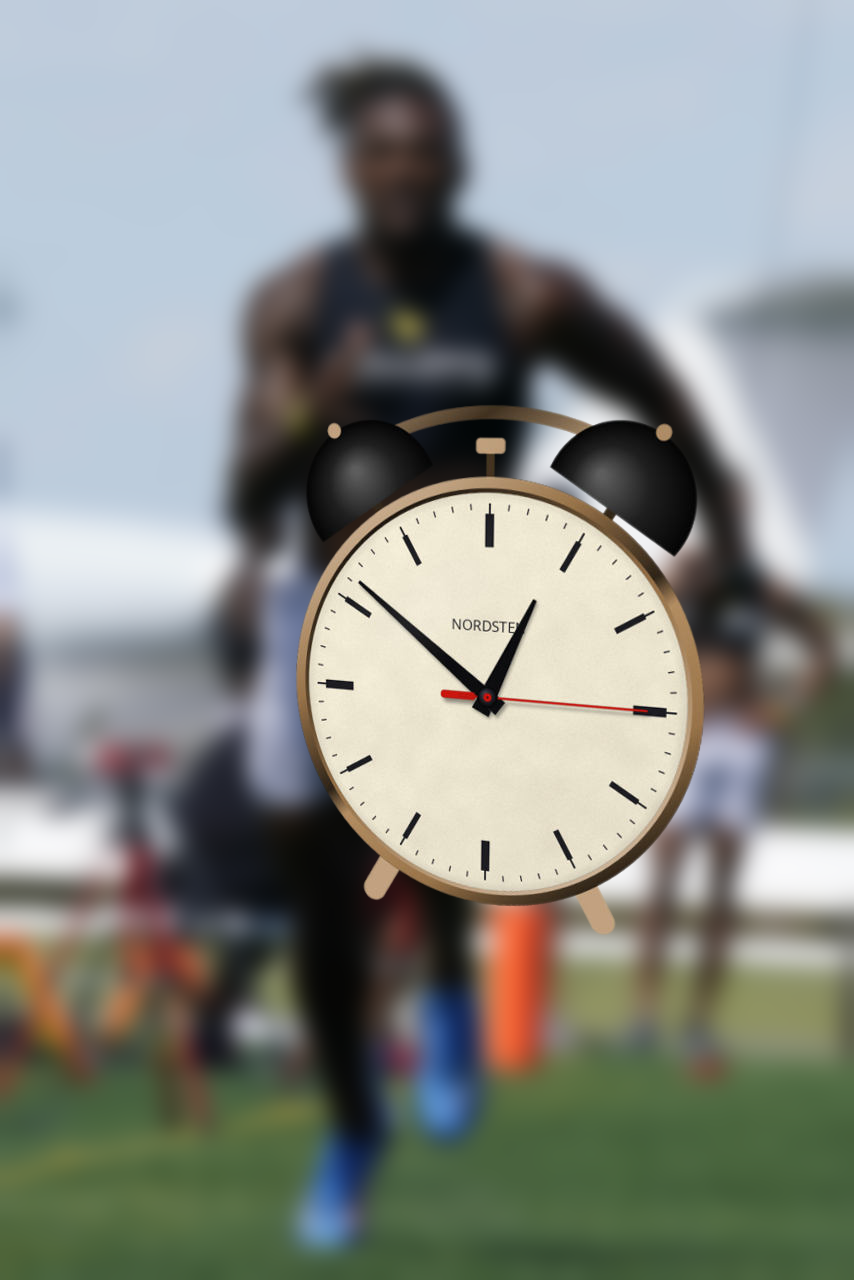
{"hour": 12, "minute": 51, "second": 15}
